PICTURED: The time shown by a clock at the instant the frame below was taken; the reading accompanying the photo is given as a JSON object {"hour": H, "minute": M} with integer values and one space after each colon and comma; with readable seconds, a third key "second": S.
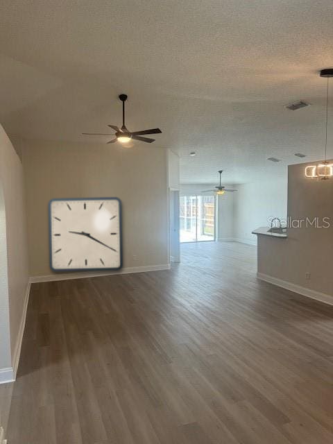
{"hour": 9, "minute": 20}
